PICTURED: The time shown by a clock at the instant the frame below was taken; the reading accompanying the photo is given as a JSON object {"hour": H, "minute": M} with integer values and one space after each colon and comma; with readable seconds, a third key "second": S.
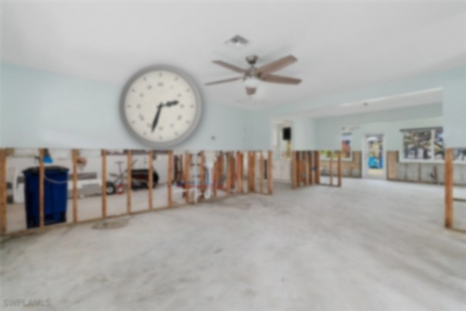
{"hour": 2, "minute": 33}
